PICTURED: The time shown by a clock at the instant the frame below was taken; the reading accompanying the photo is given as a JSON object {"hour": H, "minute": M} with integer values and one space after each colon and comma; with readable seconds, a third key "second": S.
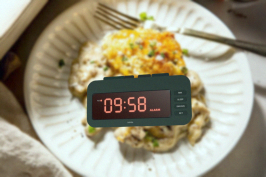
{"hour": 9, "minute": 58}
